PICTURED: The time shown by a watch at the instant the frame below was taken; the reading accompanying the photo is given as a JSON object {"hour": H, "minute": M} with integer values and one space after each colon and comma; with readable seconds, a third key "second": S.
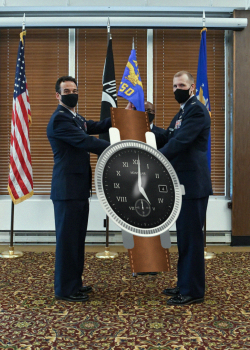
{"hour": 5, "minute": 1}
